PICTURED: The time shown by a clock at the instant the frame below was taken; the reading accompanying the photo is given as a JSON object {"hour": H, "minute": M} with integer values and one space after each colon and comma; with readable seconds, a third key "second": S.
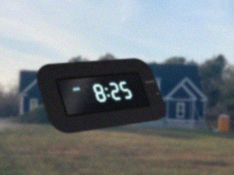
{"hour": 8, "minute": 25}
